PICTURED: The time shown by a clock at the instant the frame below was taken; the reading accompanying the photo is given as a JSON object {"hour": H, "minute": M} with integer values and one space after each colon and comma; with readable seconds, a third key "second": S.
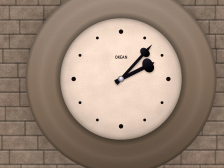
{"hour": 2, "minute": 7}
